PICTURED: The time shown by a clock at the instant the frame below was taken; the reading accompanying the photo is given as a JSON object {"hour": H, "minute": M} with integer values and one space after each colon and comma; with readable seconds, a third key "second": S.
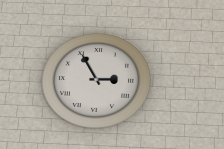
{"hour": 2, "minute": 55}
